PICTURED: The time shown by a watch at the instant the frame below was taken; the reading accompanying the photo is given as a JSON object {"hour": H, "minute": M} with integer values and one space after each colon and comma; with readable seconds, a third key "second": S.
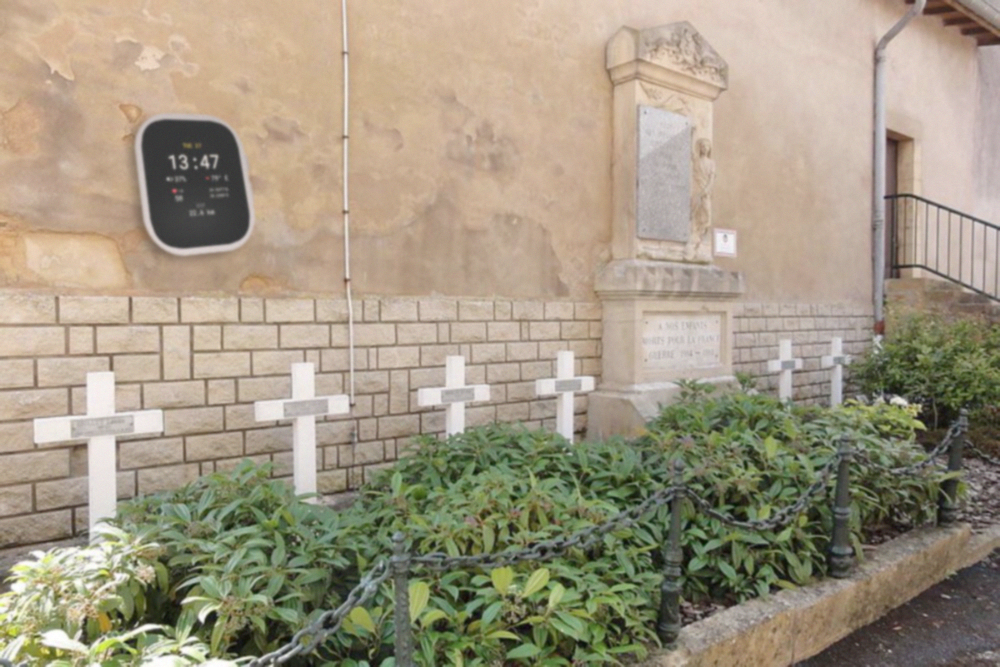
{"hour": 13, "minute": 47}
